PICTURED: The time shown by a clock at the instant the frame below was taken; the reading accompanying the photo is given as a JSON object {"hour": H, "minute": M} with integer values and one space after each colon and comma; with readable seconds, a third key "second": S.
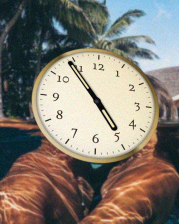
{"hour": 4, "minute": 54}
